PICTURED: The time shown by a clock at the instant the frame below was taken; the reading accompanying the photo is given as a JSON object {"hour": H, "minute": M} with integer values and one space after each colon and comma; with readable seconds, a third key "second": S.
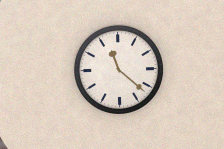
{"hour": 11, "minute": 22}
